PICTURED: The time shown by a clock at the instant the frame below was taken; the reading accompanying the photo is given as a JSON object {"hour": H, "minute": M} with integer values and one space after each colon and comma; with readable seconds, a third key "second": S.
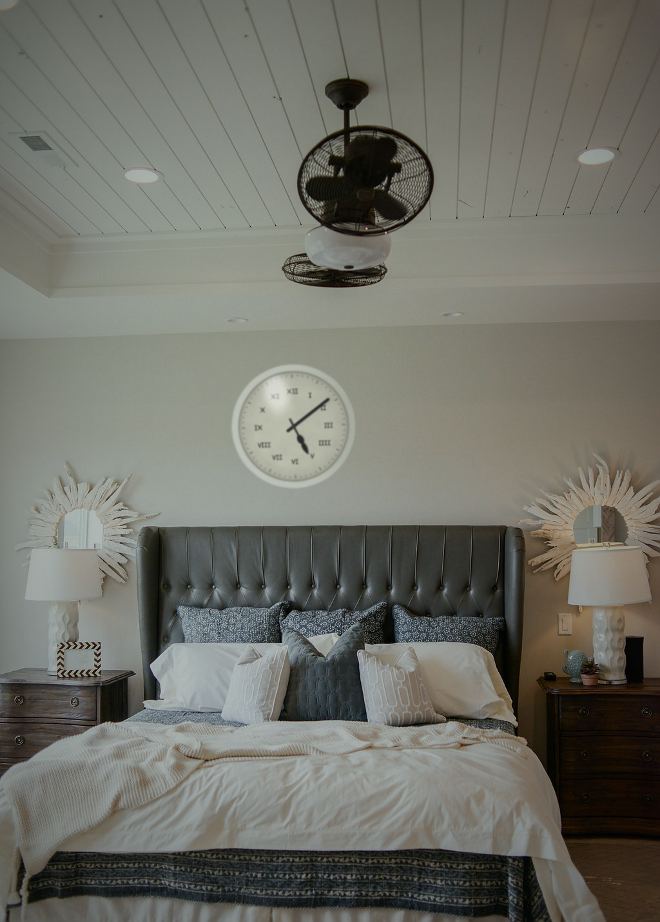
{"hour": 5, "minute": 9}
